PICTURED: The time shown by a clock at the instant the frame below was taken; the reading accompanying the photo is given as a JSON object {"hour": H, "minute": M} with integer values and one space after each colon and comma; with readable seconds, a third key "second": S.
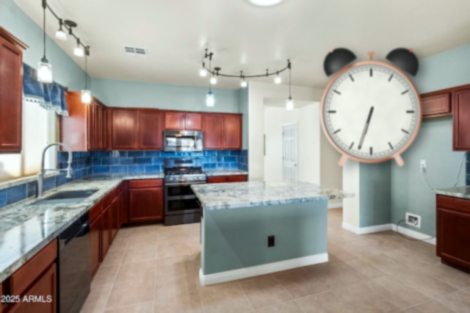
{"hour": 6, "minute": 33}
